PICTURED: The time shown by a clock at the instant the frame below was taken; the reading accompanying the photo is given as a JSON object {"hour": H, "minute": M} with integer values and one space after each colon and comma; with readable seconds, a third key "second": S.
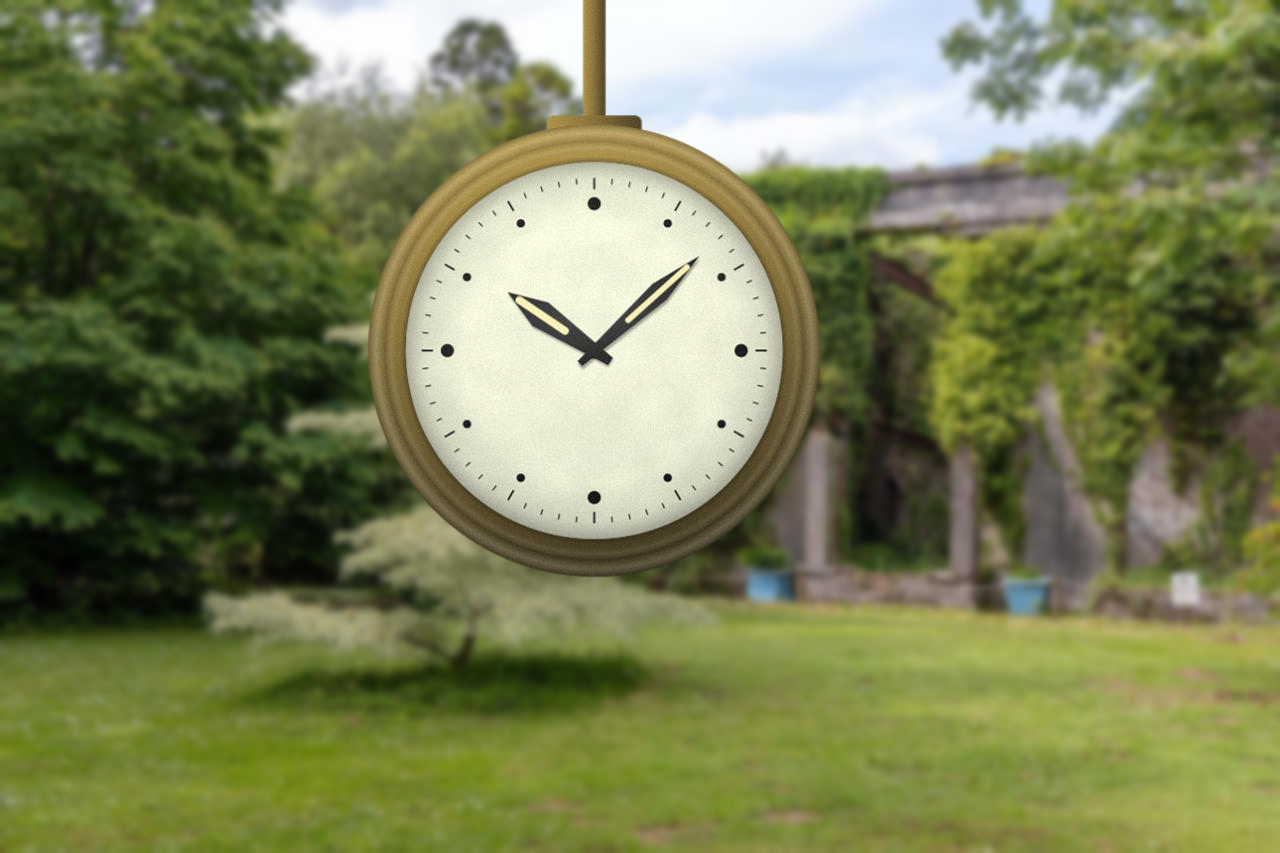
{"hour": 10, "minute": 8}
